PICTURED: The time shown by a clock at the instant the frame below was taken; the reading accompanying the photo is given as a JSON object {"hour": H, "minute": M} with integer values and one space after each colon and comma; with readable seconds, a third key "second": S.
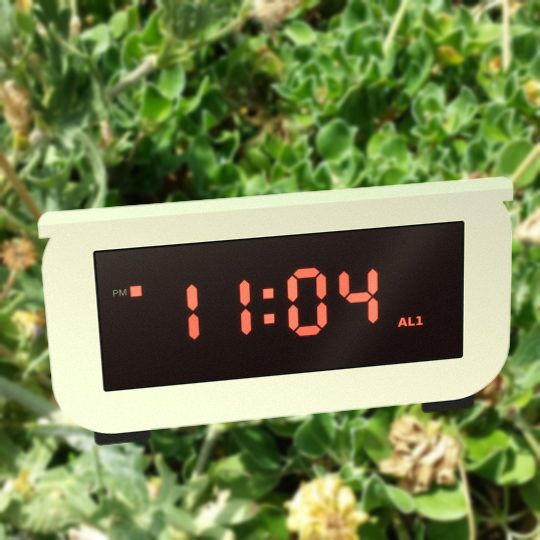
{"hour": 11, "minute": 4}
